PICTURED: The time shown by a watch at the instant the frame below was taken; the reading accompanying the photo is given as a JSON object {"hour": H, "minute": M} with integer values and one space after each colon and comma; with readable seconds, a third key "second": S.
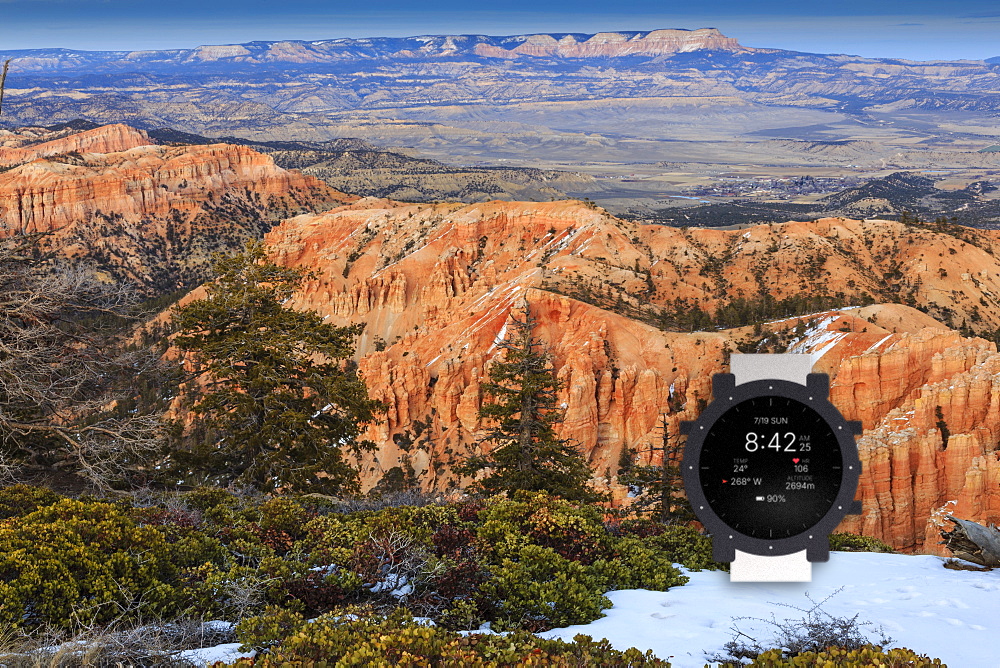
{"hour": 8, "minute": 42, "second": 25}
